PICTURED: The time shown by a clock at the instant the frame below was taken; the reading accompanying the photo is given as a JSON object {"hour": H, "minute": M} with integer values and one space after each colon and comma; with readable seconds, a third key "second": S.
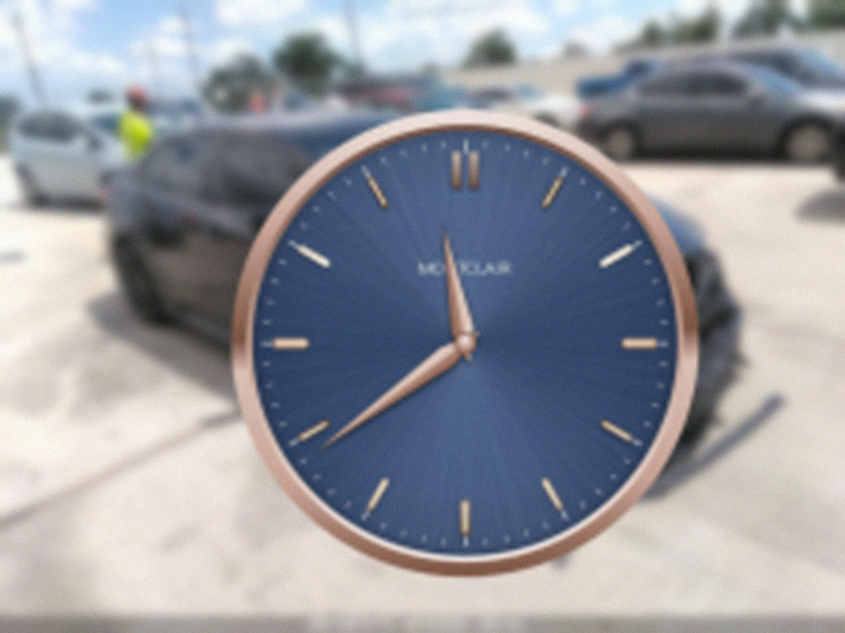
{"hour": 11, "minute": 39}
